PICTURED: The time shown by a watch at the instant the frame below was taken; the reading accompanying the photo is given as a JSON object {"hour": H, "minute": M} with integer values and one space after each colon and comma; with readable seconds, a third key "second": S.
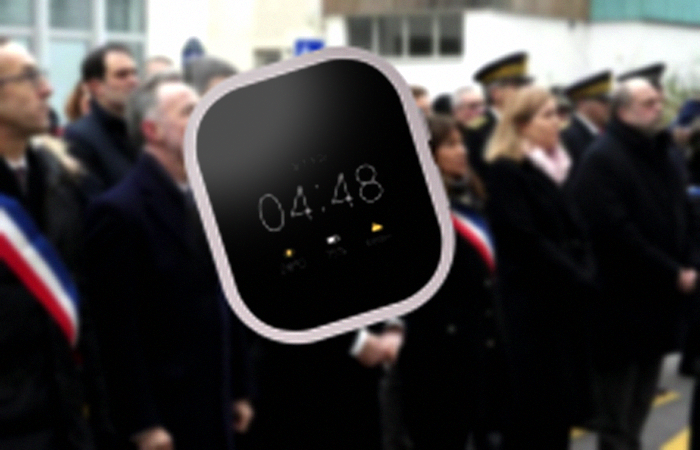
{"hour": 4, "minute": 48}
